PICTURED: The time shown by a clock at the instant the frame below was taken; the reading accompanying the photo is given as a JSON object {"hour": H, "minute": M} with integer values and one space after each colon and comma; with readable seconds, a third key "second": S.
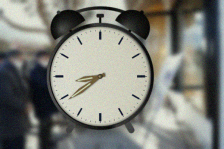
{"hour": 8, "minute": 39}
